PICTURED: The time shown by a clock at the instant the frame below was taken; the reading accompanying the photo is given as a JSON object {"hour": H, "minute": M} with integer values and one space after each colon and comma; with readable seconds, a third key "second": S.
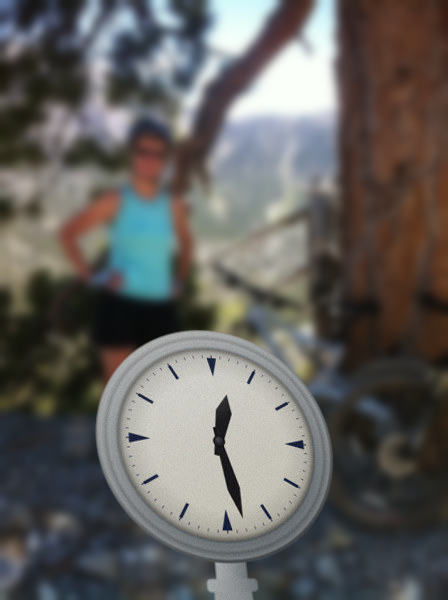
{"hour": 12, "minute": 28}
